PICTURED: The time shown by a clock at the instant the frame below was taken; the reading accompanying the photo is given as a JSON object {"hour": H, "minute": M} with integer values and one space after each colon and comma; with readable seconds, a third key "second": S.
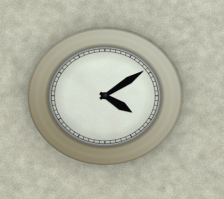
{"hour": 4, "minute": 9}
